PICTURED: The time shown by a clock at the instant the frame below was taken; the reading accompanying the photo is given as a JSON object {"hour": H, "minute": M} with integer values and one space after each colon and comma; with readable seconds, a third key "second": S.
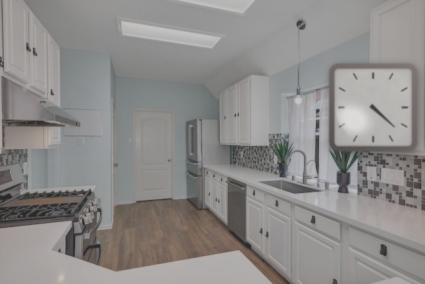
{"hour": 4, "minute": 22}
